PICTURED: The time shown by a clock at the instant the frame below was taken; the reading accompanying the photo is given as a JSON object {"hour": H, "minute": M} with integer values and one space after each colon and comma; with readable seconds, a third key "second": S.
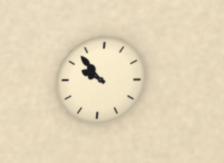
{"hour": 9, "minute": 53}
